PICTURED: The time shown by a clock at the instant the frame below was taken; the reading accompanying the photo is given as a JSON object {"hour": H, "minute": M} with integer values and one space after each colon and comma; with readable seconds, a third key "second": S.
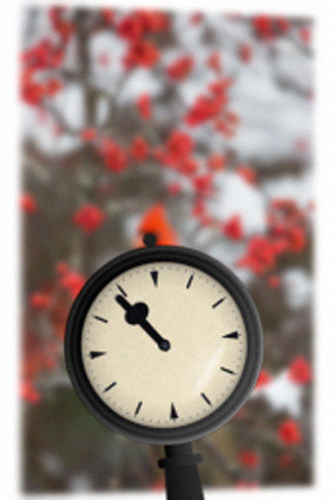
{"hour": 10, "minute": 54}
